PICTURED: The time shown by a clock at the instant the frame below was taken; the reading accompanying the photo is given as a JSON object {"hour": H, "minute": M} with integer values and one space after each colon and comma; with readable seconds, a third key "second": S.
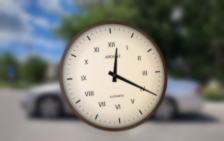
{"hour": 12, "minute": 20}
